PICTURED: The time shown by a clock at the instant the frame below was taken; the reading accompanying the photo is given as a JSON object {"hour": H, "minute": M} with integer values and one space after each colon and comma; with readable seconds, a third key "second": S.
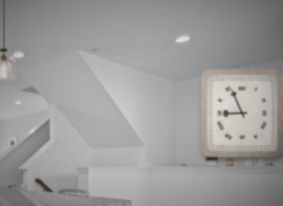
{"hour": 8, "minute": 56}
